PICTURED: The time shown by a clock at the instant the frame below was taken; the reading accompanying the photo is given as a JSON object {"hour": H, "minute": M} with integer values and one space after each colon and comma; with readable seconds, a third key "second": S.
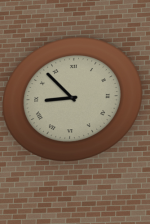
{"hour": 8, "minute": 53}
